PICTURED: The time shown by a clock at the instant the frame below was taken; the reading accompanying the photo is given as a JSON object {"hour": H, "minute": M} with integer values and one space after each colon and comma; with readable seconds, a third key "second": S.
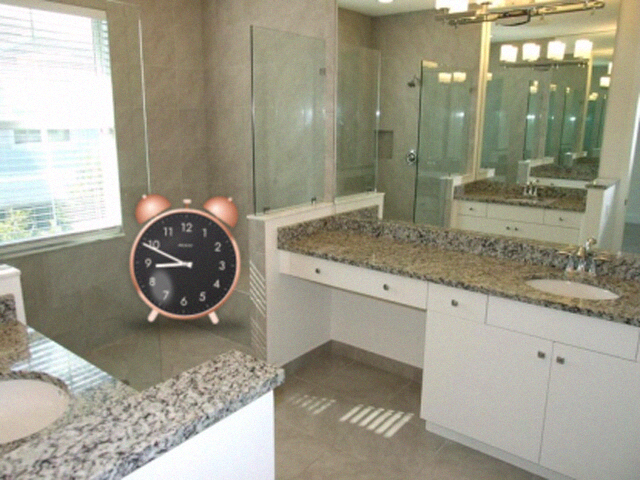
{"hour": 8, "minute": 49}
